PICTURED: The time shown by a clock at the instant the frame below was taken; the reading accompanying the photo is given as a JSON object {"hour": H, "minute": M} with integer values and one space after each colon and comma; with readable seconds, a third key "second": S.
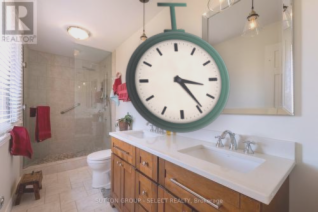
{"hour": 3, "minute": 24}
